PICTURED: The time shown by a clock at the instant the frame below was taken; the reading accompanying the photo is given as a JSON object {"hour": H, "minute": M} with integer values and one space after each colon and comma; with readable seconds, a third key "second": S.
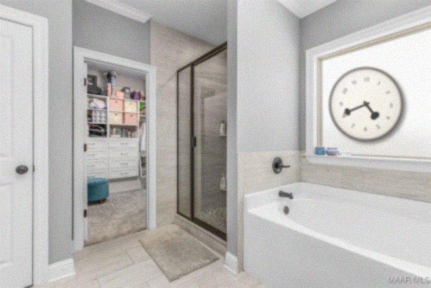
{"hour": 4, "minute": 41}
